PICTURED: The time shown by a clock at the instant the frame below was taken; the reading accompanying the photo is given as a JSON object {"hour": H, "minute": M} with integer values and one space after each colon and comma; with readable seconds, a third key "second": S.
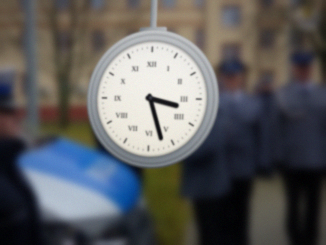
{"hour": 3, "minute": 27}
